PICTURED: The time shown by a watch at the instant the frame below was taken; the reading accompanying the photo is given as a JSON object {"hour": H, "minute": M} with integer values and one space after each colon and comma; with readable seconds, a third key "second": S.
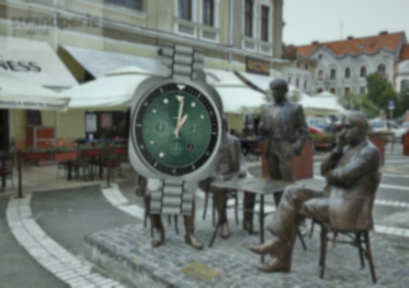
{"hour": 1, "minute": 1}
